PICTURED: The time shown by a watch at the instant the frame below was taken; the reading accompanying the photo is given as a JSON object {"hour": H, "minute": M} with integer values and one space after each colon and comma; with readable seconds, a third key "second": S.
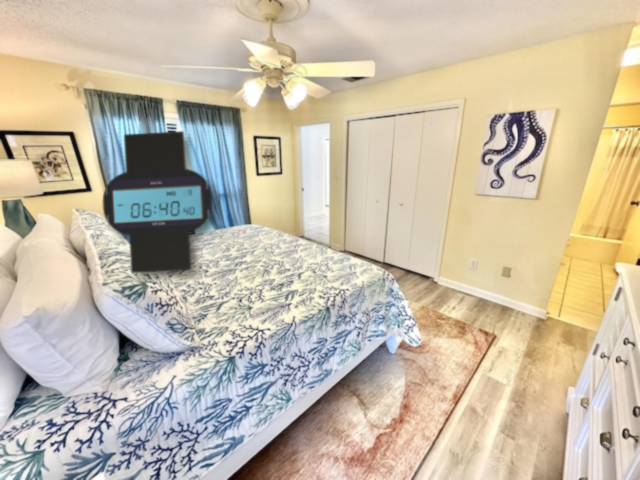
{"hour": 6, "minute": 40}
